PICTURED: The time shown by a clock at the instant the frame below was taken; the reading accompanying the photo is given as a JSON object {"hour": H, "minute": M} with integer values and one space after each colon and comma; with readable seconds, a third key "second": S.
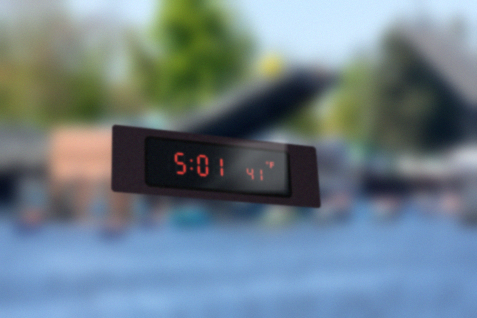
{"hour": 5, "minute": 1}
